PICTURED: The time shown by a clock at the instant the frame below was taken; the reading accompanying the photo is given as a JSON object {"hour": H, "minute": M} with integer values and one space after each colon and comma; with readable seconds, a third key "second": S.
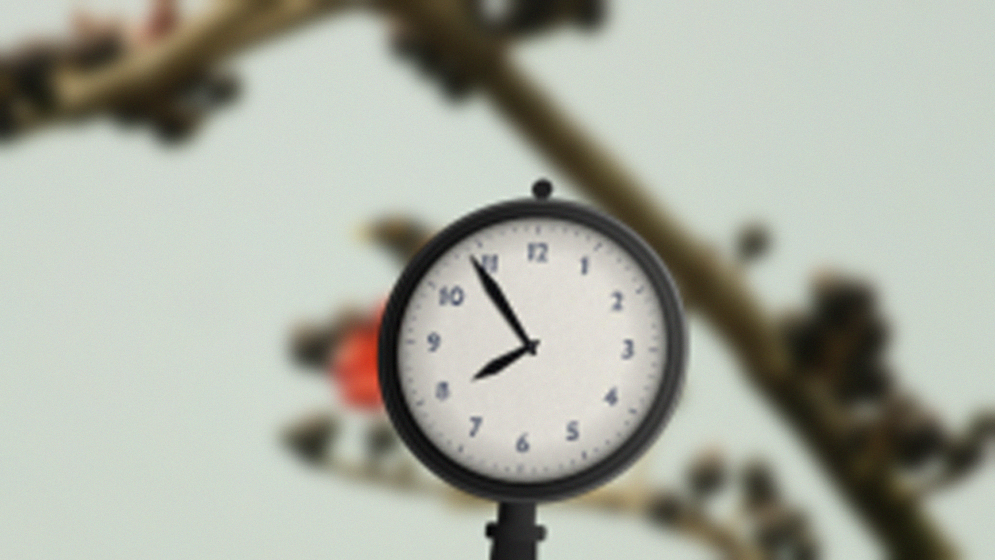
{"hour": 7, "minute": 54}
